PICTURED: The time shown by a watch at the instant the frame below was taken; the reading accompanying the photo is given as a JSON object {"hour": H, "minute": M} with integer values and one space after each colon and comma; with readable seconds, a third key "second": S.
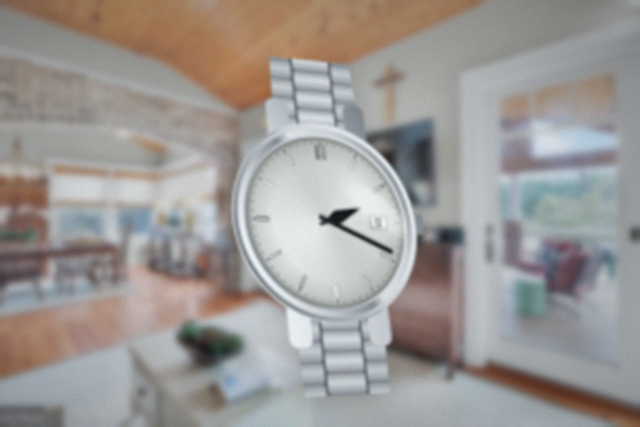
{"hour": 2, "minute": 19}
